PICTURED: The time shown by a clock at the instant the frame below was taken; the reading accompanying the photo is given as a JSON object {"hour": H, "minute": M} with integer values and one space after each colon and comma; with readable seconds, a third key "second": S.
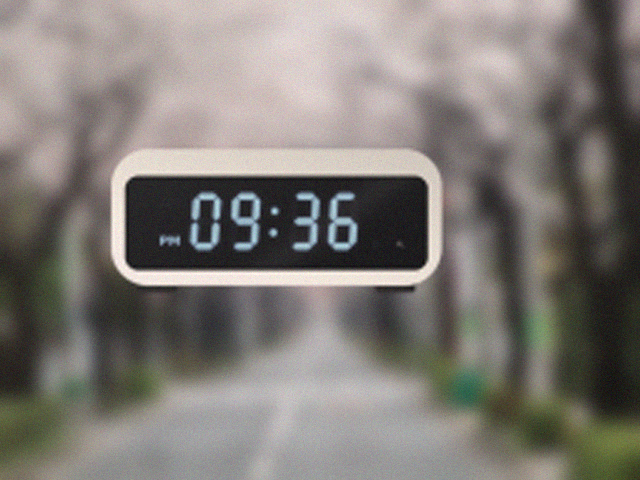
{"hour": 9, "minute": 36}
